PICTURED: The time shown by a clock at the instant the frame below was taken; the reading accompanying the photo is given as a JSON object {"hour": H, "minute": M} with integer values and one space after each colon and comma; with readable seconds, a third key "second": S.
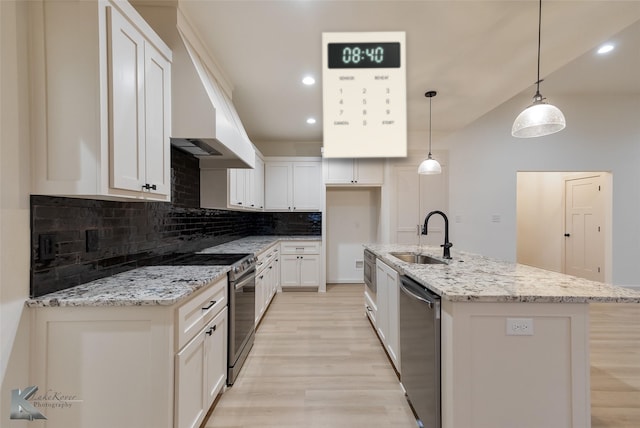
{"hour": 8, "minute": 40}
